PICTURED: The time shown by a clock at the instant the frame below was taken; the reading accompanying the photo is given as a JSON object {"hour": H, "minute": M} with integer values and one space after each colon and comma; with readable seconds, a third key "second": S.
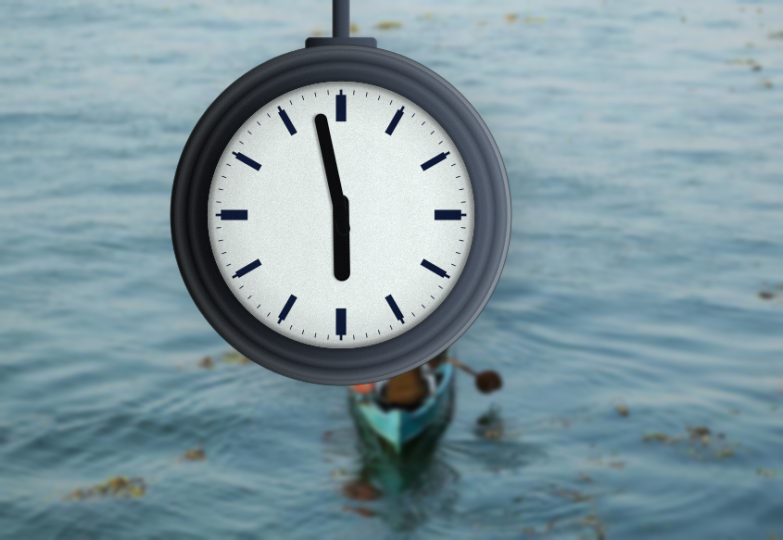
{"hour": 5, "minute": 58}
